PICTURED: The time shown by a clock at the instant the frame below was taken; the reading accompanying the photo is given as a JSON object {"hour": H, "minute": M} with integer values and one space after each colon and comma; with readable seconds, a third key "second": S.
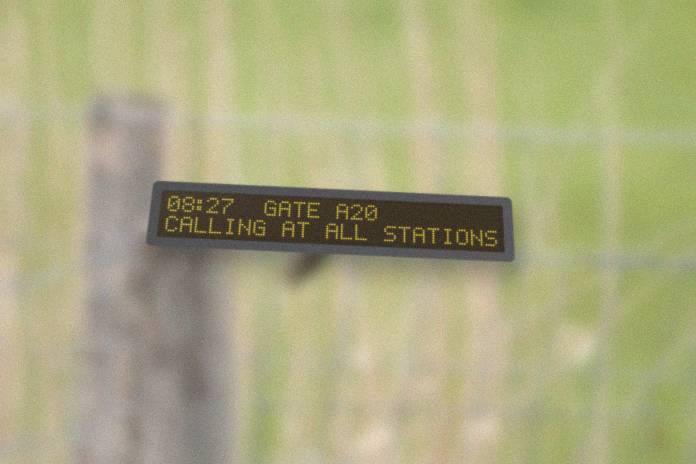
{"hour": 8, "minute": 27}
